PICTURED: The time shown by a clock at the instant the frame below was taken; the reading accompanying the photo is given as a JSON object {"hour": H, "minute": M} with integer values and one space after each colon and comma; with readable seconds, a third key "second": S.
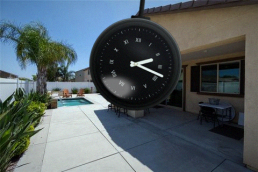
{"hour": 2, "minute": 18}
